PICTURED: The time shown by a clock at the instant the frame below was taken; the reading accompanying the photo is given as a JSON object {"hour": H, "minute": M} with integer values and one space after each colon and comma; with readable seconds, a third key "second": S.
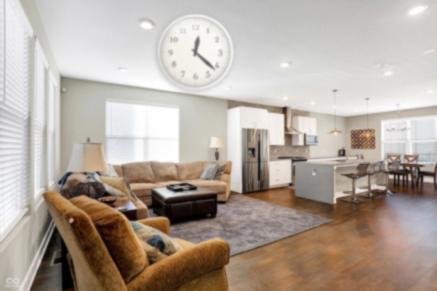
{"hour": 12, "minute": 22}
